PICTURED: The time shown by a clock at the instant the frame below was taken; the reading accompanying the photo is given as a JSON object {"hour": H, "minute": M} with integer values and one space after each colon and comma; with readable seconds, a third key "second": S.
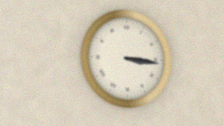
{"hour": 3, "minute": 16}
